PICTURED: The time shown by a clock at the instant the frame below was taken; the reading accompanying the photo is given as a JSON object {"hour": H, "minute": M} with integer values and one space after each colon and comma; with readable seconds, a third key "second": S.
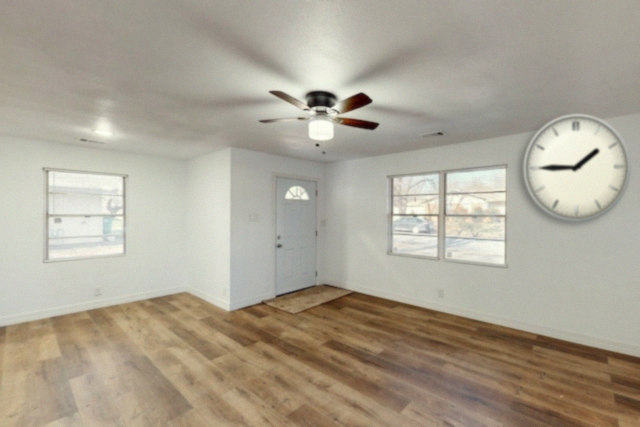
{"hour": 1, "minute": 45}
